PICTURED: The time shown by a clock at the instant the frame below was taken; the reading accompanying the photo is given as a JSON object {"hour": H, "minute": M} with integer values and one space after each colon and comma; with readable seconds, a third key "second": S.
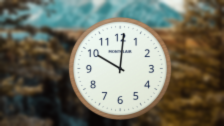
{"hour": 10, "minute": 1}
